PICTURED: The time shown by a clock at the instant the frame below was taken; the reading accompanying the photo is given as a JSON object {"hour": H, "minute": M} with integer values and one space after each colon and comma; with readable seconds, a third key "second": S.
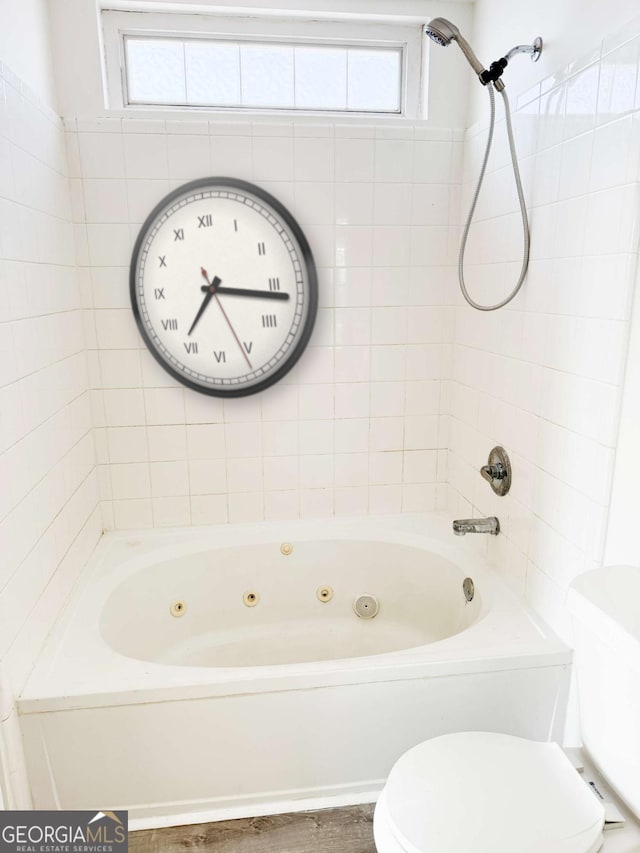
{"hour": 7, "minute": 16, "second": 26}
